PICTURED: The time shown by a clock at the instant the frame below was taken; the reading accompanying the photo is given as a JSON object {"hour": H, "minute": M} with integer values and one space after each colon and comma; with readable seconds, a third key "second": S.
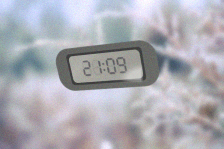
{"hour": 21, "minute": 9}
